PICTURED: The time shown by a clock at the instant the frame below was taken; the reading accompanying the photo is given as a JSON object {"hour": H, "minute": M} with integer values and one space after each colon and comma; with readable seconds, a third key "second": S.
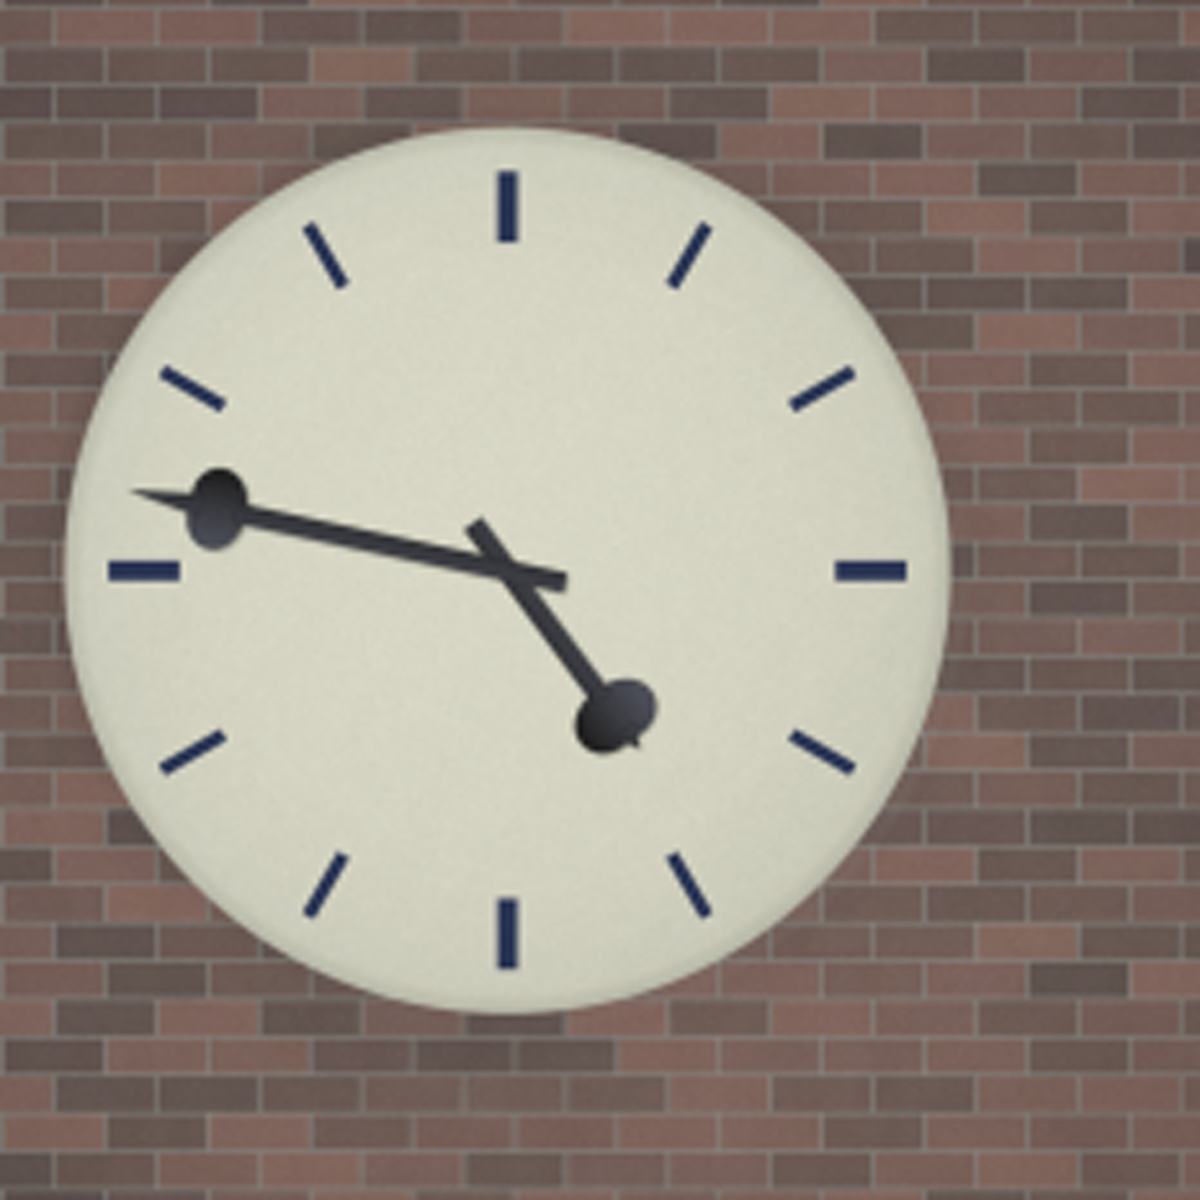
{"hour": 4, "minute": 47}
